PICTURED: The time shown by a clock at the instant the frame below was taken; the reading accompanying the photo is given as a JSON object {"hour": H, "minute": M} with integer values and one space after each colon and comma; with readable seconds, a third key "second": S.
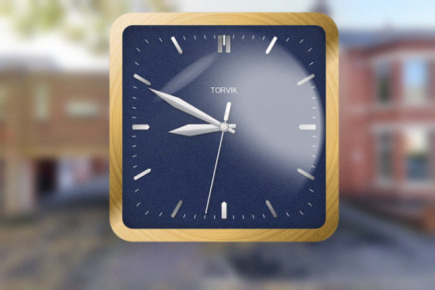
{"hour": 8, "minute": 49, "second": 32}
